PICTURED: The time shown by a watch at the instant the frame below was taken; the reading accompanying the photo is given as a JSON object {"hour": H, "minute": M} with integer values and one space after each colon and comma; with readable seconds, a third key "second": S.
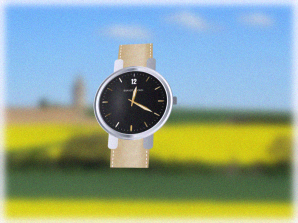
{"hour": 12, "minute": 20}
